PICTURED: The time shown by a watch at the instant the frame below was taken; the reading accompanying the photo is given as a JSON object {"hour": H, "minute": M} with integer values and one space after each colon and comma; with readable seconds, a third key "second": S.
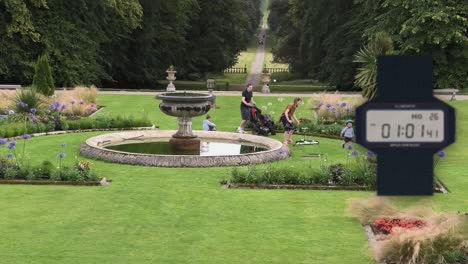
{"hour": 1, "minute": 1}
